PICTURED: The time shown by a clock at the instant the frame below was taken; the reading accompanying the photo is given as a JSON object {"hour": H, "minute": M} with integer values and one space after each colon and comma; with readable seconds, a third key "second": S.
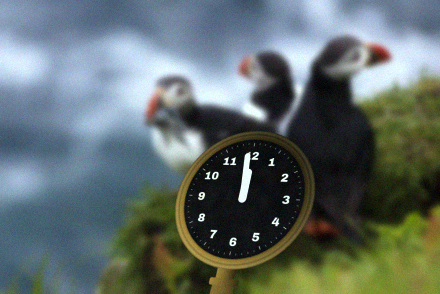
{"hour": 11, "minute": 59}
